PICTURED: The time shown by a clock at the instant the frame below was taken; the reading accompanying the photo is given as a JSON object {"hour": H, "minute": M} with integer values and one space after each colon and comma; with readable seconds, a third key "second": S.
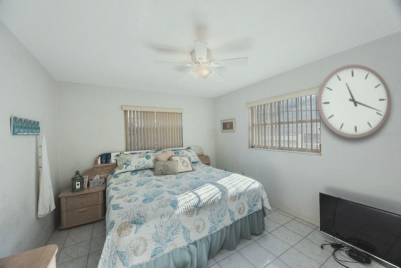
{"hour": 11, "minute": 19}
